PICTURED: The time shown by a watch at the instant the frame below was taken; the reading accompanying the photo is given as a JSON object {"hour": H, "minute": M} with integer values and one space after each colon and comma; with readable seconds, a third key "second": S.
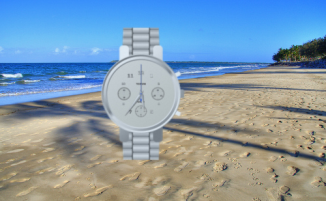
{"hour": 5, "minute": 36}
